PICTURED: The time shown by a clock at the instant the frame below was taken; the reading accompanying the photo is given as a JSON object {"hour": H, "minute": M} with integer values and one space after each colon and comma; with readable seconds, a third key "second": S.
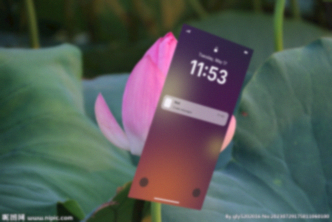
{"hour": 11, "minute": 53}
